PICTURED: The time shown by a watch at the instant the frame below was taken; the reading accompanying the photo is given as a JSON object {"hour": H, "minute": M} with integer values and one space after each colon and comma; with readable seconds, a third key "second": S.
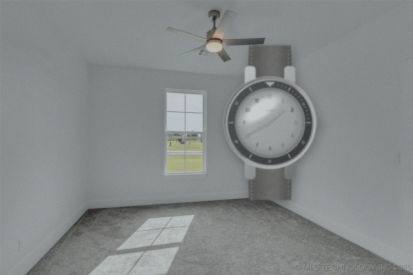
{"hour": 1, "minute": 40}
